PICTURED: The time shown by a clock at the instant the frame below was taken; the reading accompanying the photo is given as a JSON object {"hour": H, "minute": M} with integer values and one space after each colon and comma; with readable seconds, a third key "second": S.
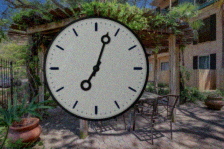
{"hour": 7, "minute": 3}
